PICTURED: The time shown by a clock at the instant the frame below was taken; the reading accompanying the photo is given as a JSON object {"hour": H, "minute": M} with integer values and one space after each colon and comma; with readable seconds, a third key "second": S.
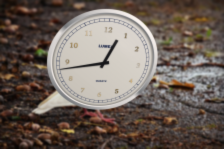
{"hour": 12, "minute": 43}
